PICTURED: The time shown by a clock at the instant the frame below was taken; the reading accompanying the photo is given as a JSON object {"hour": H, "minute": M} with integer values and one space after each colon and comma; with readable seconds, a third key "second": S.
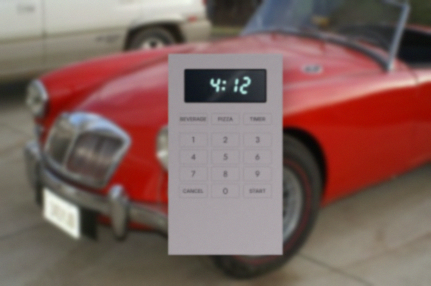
{"hour": 4, "minute": 12}
